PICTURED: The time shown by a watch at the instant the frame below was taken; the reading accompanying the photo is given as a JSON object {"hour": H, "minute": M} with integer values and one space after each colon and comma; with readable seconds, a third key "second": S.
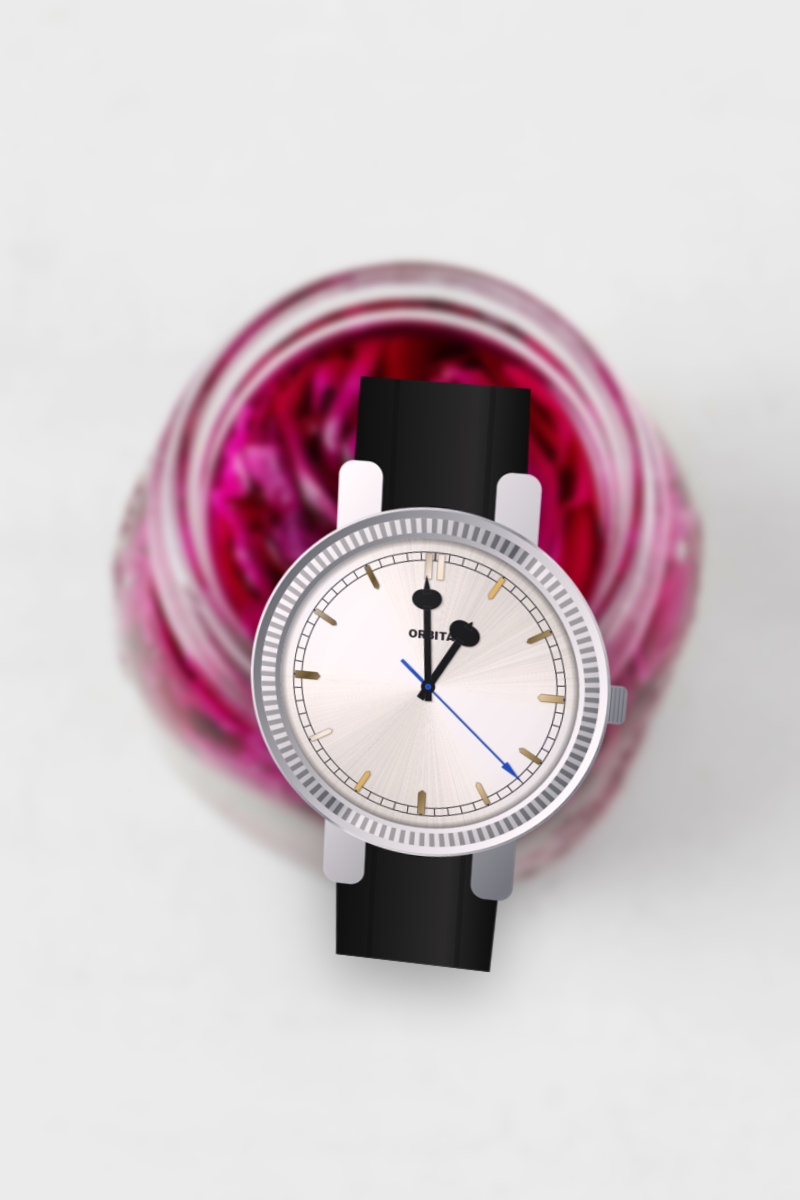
{"hour": 12, "minute": 59, "second": 22}
